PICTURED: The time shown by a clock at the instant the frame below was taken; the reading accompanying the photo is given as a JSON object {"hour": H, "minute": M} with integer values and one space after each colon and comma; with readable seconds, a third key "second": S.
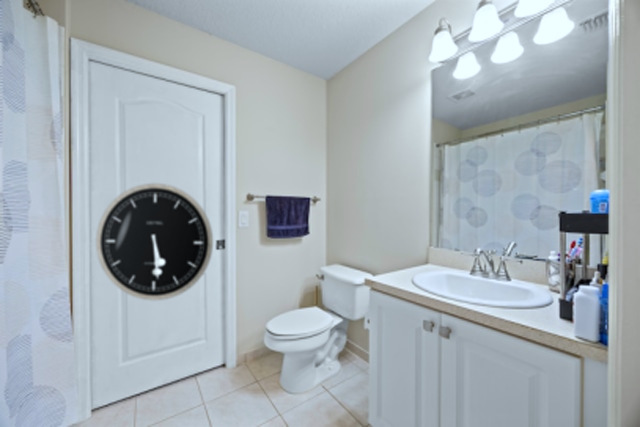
{"hour": 5, "minute": 29}
